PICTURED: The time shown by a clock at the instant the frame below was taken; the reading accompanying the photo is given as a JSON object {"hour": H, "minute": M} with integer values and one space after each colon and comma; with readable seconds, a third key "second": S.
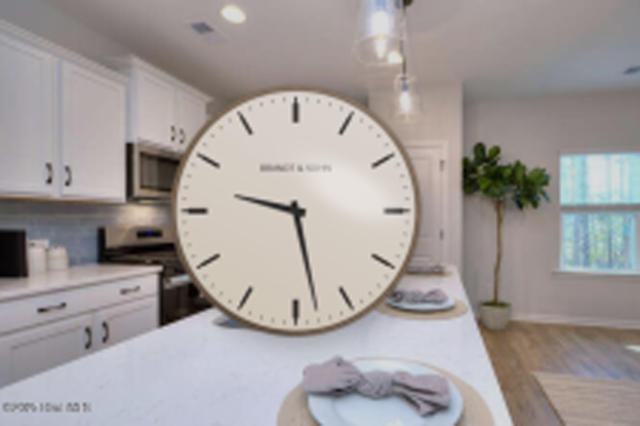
{"hour": 9, "minute": 28}
